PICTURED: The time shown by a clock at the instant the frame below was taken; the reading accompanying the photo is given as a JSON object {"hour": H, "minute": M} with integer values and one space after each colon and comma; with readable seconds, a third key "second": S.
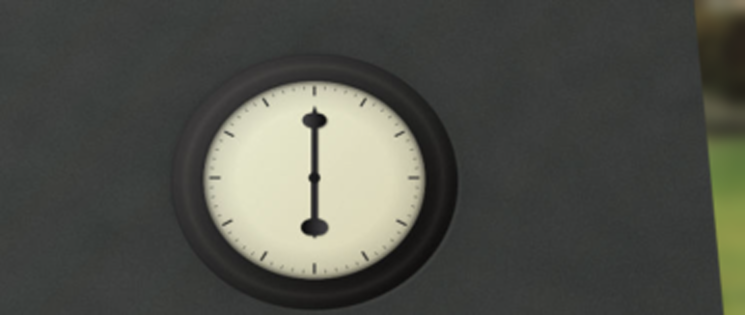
{"hour": 6, "minute": 0}
